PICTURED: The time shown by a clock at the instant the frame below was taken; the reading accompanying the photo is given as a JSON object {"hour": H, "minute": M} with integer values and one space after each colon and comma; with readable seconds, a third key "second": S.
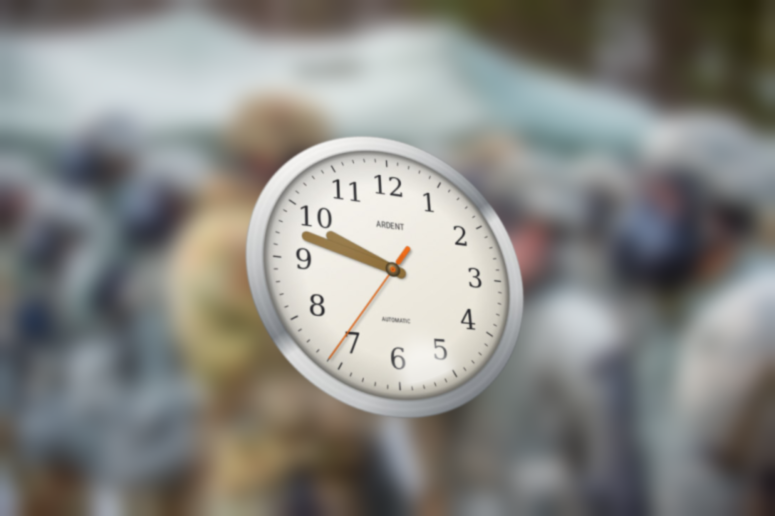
{"hour": 9, "minute": 47, "second": 36}
